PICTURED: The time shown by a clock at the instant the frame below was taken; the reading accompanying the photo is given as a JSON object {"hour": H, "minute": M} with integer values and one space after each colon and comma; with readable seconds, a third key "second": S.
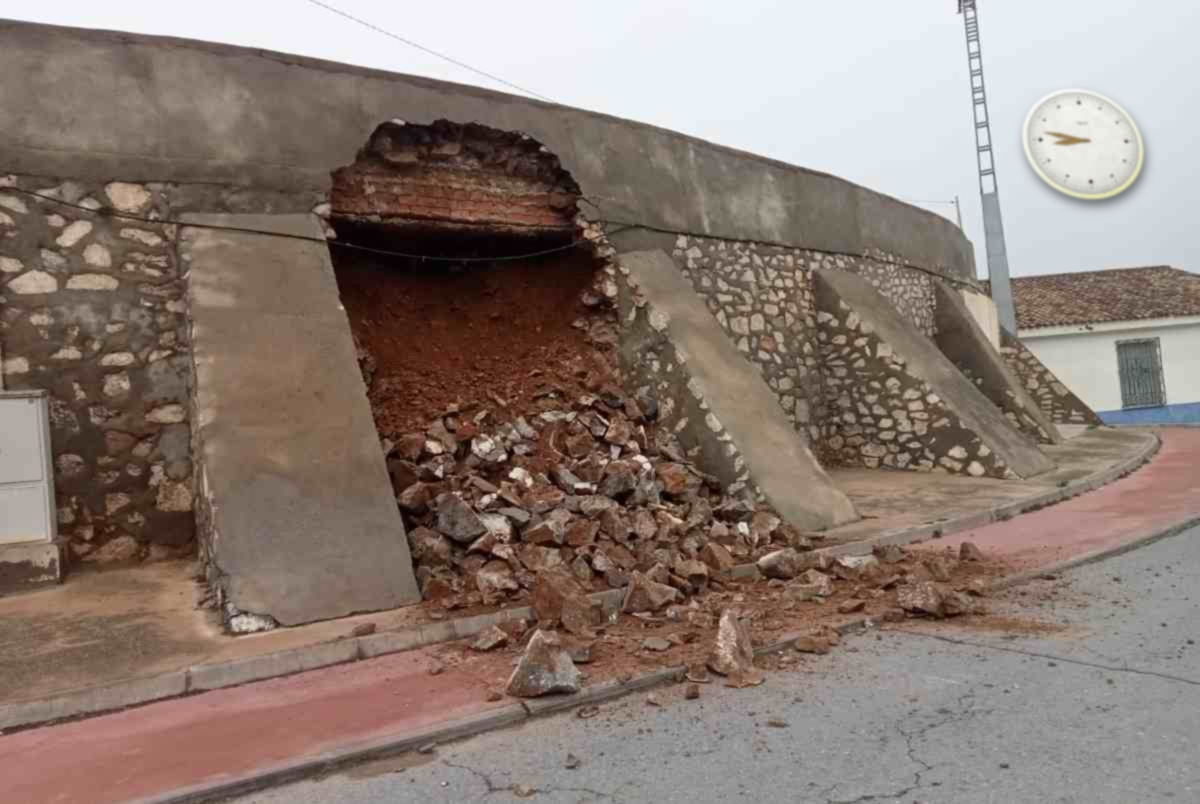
{"hour": 8, "minute": 47}
